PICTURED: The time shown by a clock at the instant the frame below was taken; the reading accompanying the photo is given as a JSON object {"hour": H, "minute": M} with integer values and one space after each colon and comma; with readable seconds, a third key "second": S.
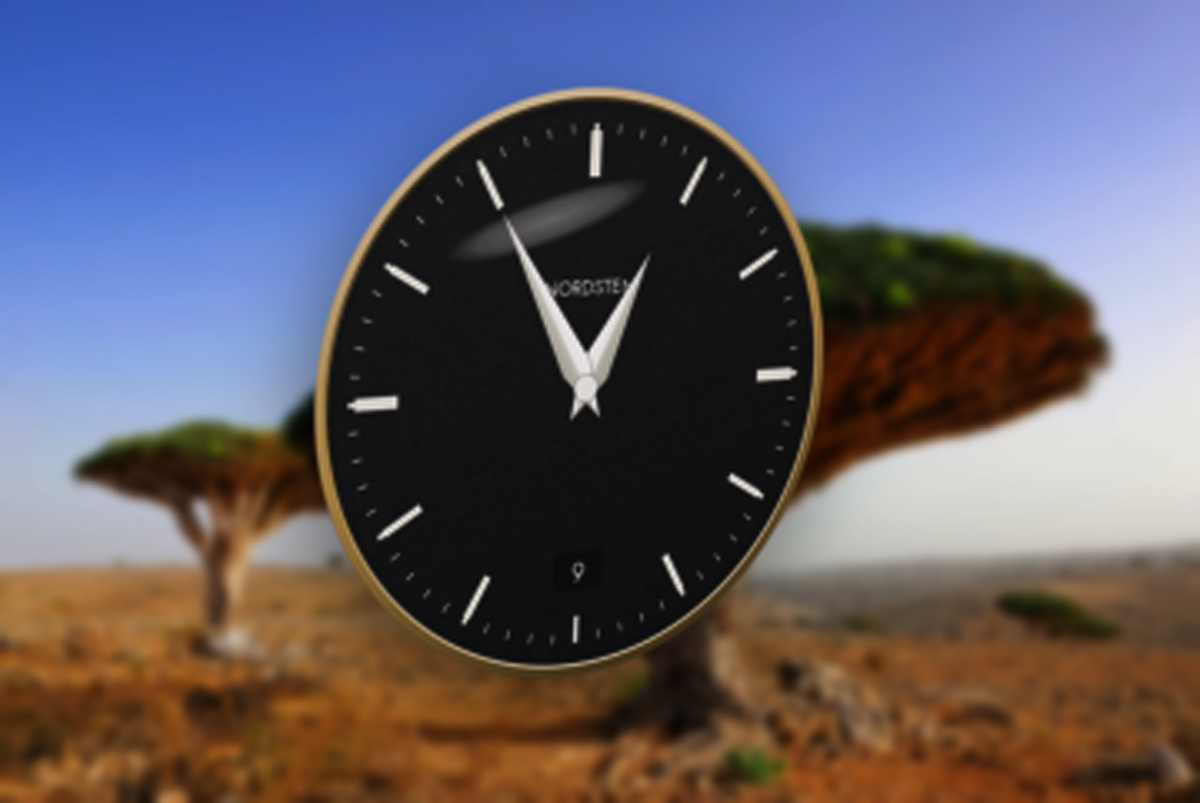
{"hour": 12, "minute": 55}
